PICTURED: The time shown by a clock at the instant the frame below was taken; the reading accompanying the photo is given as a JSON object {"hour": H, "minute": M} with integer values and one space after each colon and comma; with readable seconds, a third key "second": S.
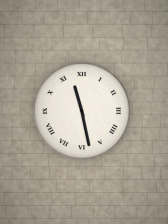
{"hour": 11, "minute": 28}
